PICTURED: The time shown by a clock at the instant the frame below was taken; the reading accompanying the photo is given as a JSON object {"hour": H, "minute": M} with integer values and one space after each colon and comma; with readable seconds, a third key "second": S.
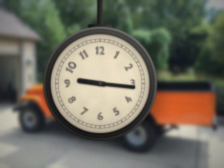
{"hour": 9, "minute": 16}
